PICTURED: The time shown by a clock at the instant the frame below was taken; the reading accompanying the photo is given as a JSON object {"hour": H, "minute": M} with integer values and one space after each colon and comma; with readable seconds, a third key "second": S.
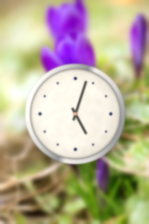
{"hour": 5, "minute": 3}
